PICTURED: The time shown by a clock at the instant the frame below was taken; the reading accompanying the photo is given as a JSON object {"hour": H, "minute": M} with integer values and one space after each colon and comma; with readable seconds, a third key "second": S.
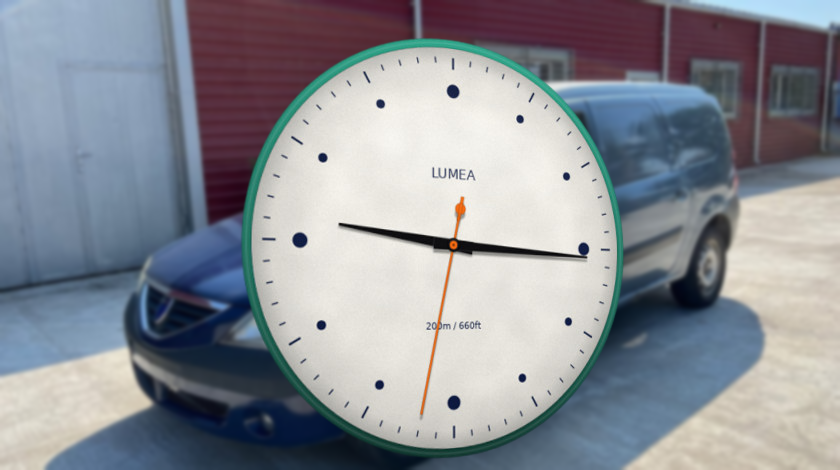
{"hour": 9, "minute": 15, "second": 32}
